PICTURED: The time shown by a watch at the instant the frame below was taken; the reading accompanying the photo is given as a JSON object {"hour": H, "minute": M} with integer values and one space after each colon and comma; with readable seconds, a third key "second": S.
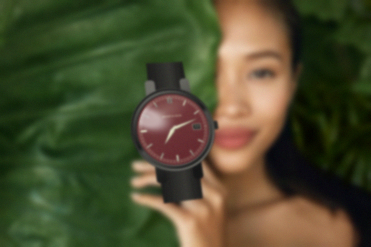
{"hour": 7, "minute": 12}
